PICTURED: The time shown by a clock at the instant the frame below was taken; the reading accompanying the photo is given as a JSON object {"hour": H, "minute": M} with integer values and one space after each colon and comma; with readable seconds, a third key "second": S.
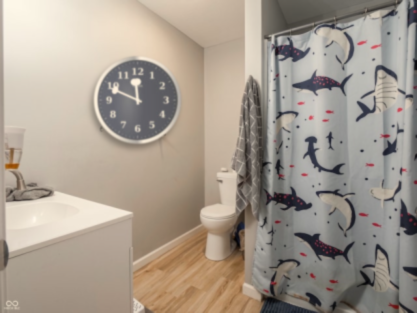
{"hour": 11, "minute": 49}
